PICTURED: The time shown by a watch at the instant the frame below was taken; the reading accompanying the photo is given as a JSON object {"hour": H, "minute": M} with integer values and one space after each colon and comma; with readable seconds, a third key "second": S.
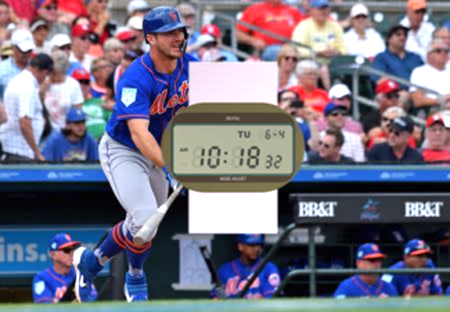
{"hour": 10, "minute": 18, "second": 32}
